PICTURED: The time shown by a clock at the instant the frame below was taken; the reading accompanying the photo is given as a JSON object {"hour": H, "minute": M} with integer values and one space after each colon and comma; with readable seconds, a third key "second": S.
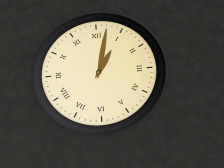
{"hour": 1, "minute": 2}
